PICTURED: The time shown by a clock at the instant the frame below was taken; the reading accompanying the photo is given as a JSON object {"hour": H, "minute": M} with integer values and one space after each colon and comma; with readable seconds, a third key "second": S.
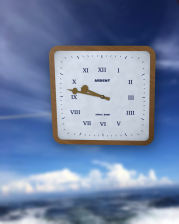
{"hour": 9, "minute": 47}
